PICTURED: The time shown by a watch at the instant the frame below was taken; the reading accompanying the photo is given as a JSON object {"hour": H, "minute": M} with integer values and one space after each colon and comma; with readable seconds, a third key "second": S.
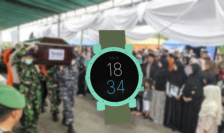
{"hour": 18, "minute": 34}
